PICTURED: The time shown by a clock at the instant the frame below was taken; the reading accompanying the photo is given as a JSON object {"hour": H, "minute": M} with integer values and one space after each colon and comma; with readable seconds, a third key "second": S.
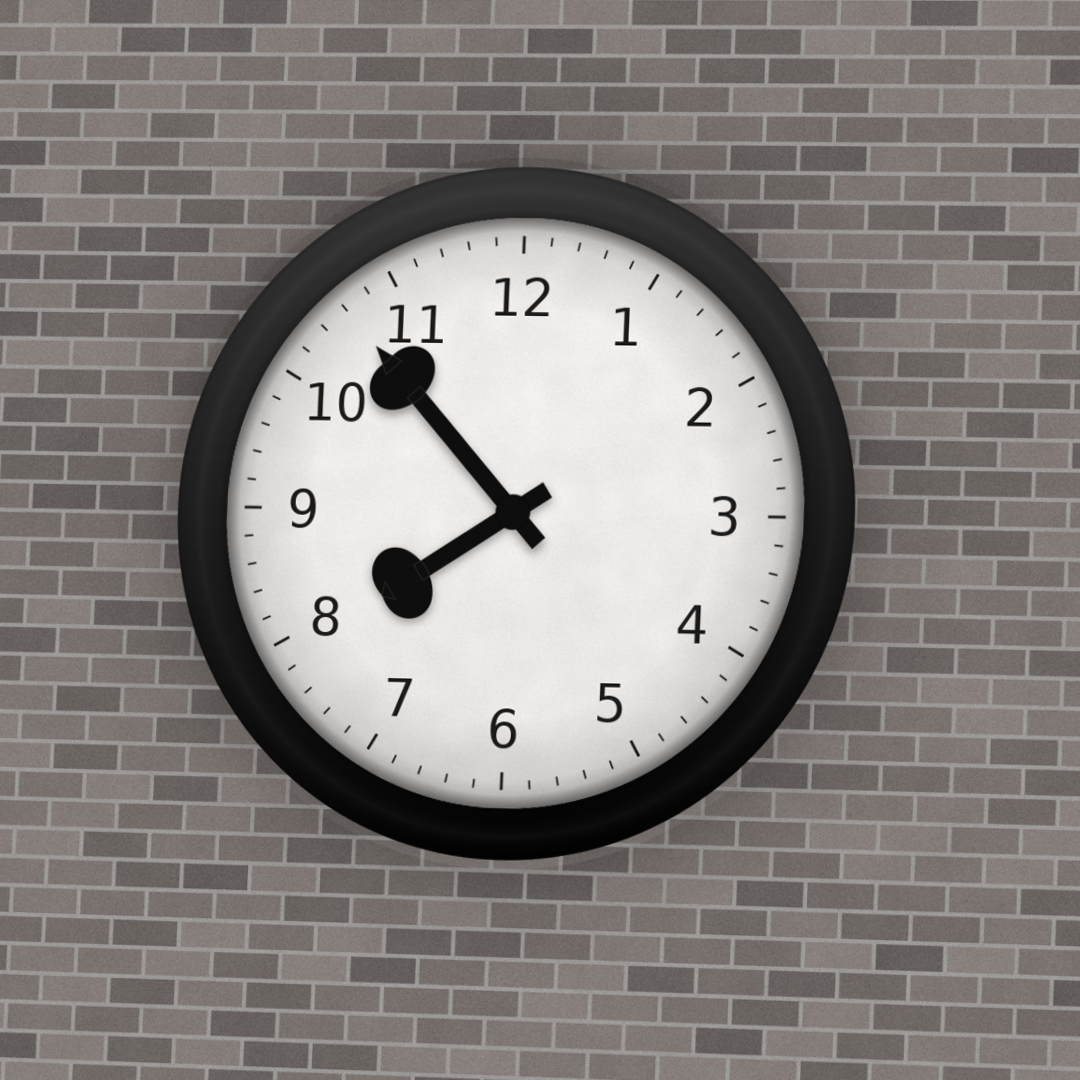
{"hour": 7, "minute": 53}
